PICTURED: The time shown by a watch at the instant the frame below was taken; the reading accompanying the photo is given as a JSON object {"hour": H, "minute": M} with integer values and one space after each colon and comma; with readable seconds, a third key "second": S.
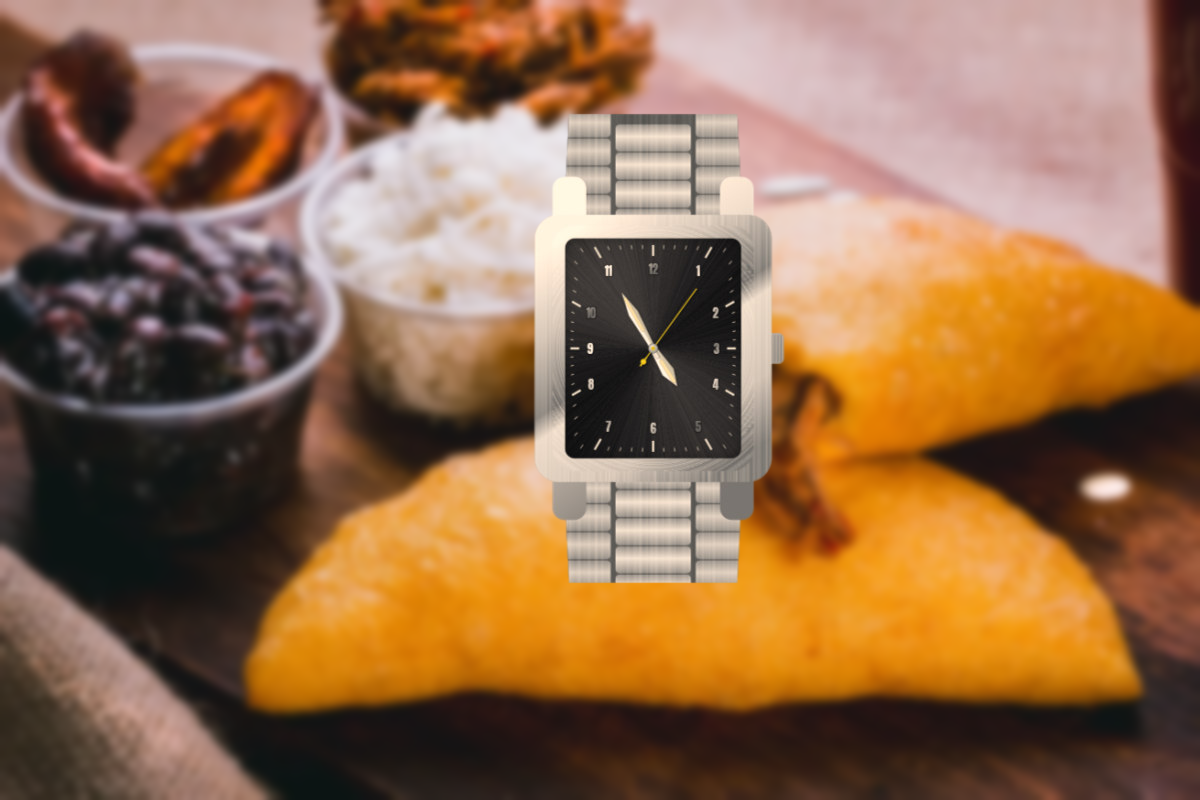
{"hour": 4, "minute": 55, "second": 6}
